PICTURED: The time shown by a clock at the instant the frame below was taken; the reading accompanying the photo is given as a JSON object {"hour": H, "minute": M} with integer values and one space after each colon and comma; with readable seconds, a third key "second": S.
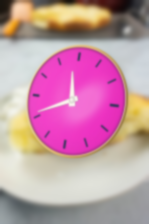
{"hour": 11, "minute": 41}
